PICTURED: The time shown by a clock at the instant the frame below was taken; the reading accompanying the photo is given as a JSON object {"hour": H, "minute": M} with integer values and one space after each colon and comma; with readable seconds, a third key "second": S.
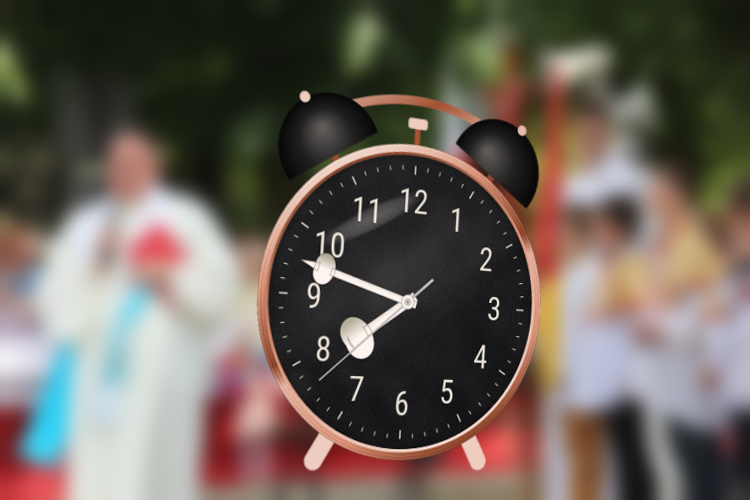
{"hour": 7, "minute": 47, "second": 38}
